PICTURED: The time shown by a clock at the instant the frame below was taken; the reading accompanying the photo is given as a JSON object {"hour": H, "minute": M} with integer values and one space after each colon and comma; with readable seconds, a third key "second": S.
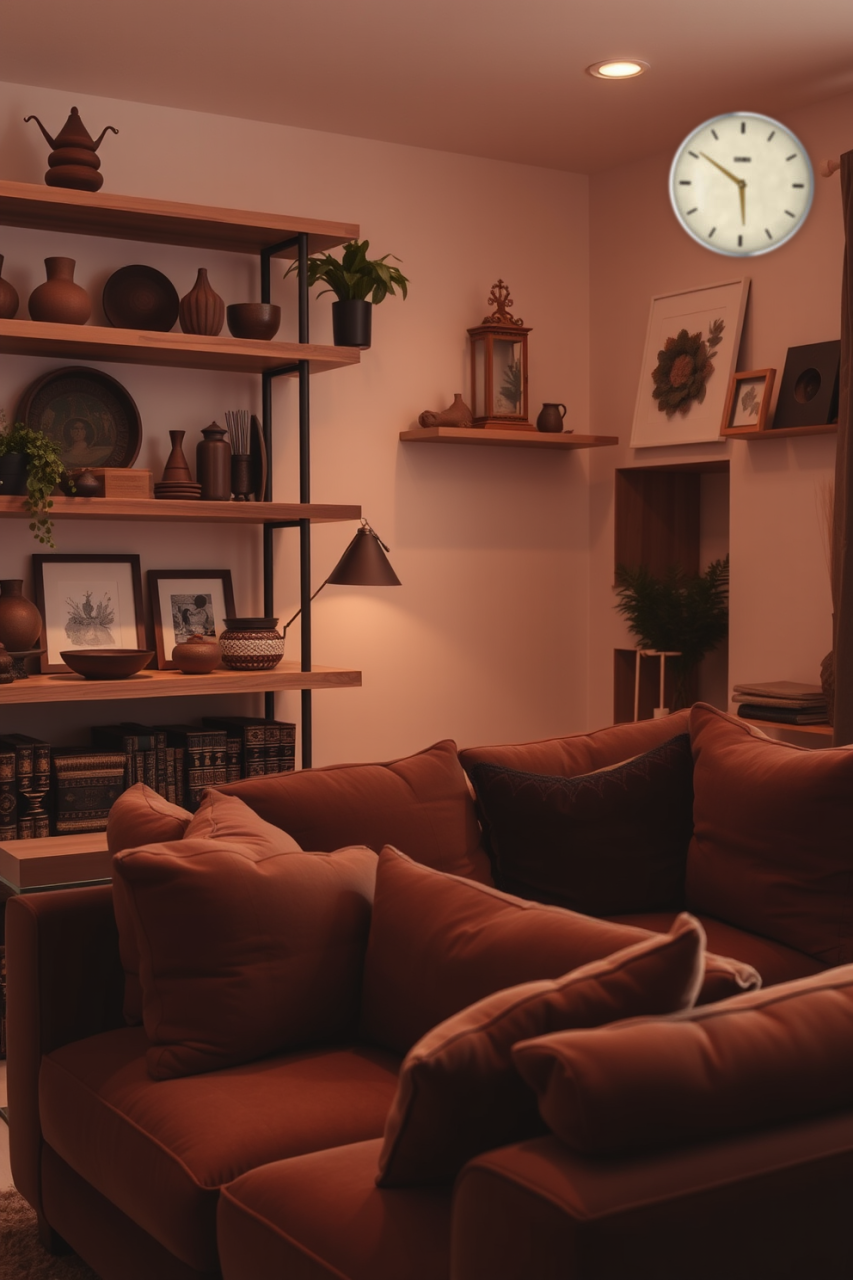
{"hour": 5, "minute": 51}
